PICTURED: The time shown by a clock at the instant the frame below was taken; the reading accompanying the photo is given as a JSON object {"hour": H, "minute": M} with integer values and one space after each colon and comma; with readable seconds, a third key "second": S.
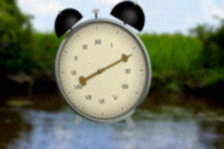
{"hour": 8, "minute": 11}
